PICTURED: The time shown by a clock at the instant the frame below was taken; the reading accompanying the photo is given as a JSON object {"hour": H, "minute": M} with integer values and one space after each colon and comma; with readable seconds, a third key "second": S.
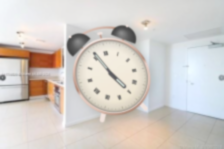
{"hour": 4, "minute": 56}
